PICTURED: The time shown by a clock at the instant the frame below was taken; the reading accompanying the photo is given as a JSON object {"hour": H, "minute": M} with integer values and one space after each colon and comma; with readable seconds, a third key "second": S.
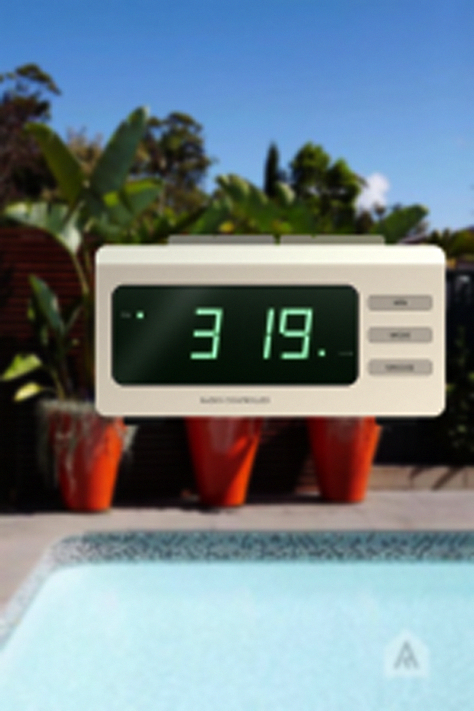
{"hour": 3, "minute": 19}
